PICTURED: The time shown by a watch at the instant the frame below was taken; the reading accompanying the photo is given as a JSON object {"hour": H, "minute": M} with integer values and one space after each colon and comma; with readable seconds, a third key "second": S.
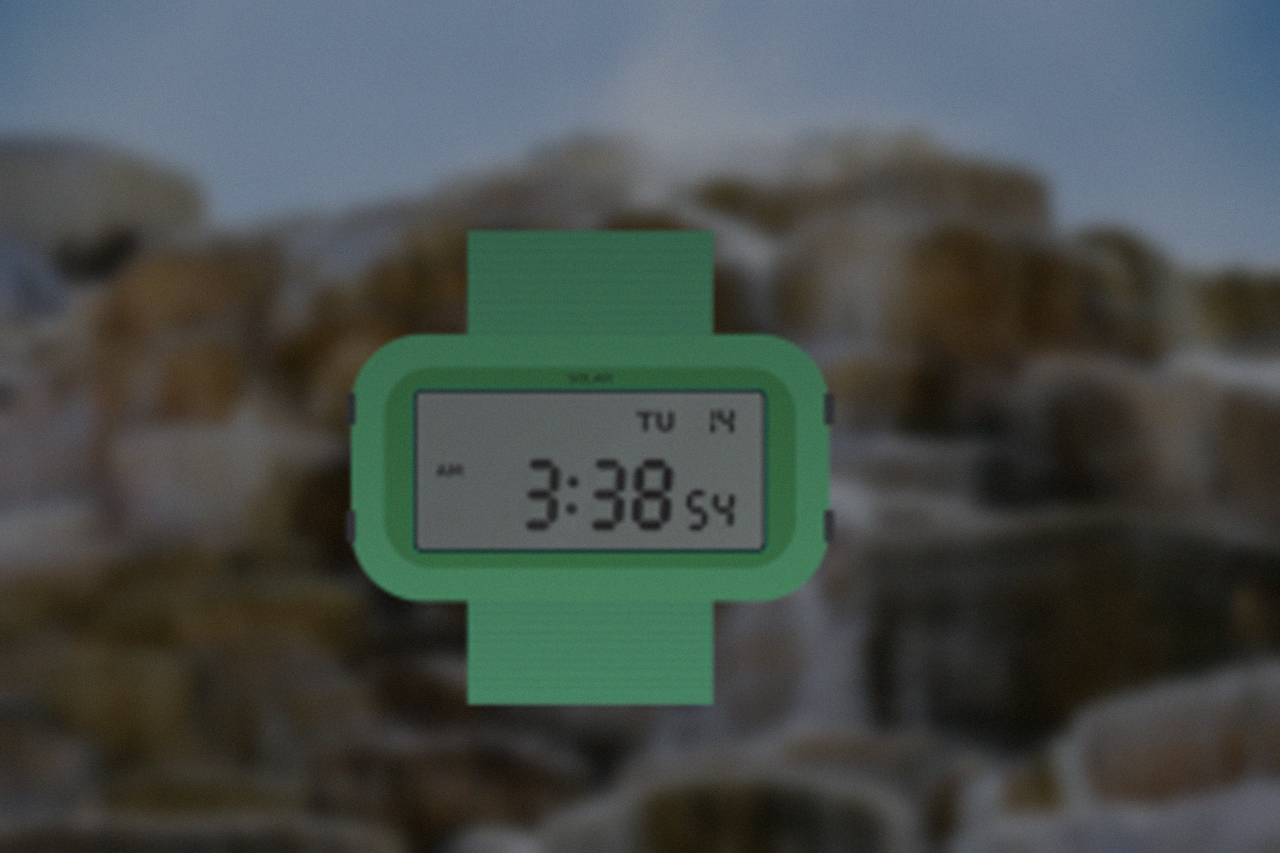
{"hour": 3, "minute": 38, "second": 54}
